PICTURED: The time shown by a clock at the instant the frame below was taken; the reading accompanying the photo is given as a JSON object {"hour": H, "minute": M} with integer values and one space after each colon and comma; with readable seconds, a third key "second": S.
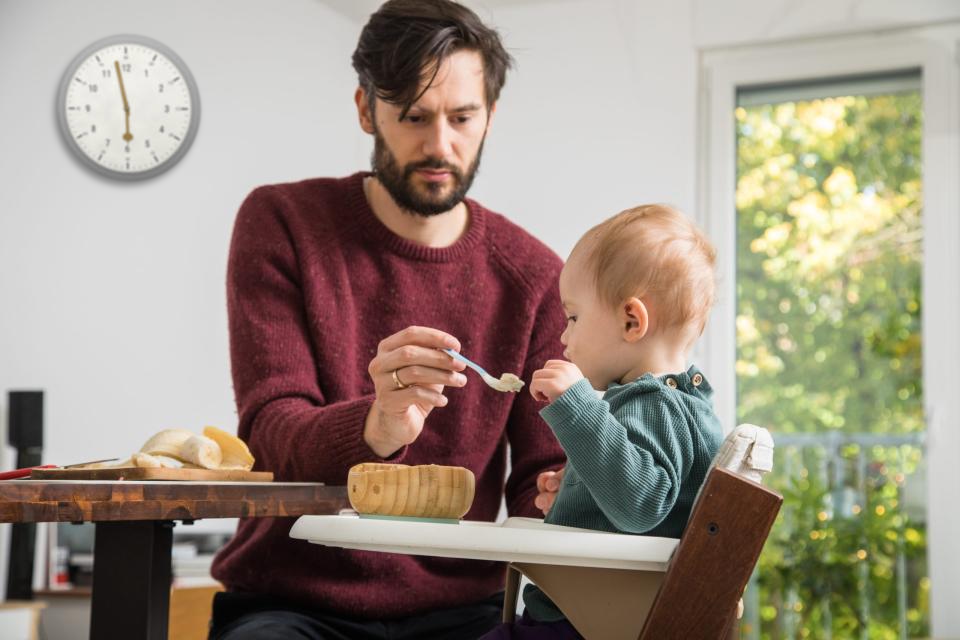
{"hour": 5, "minute": 58}
